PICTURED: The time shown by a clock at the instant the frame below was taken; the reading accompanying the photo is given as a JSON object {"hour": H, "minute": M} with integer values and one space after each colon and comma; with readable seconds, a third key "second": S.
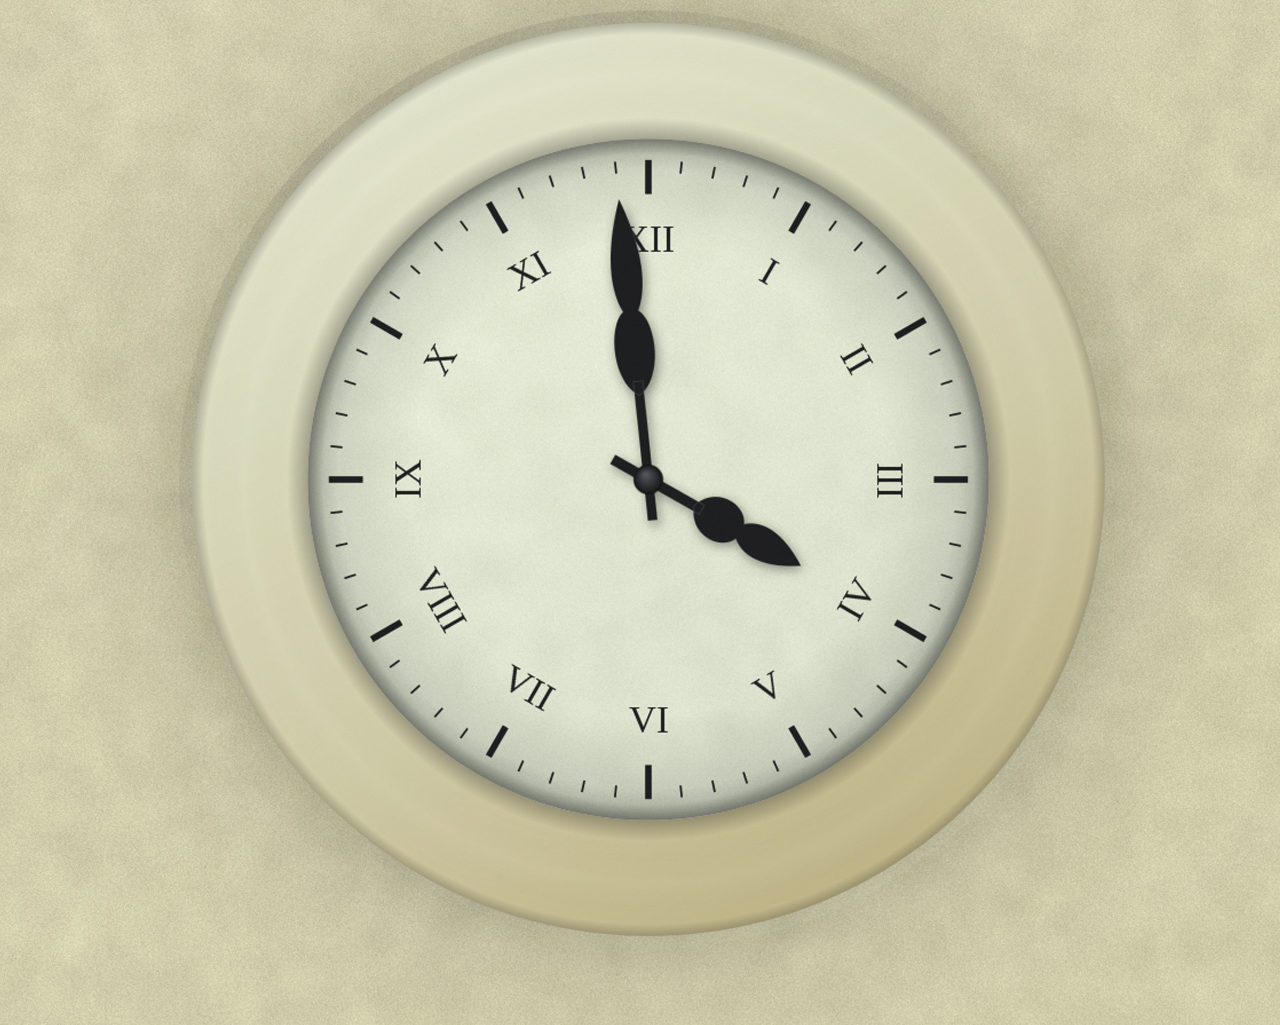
{"hour": 3, "minute": 59}
